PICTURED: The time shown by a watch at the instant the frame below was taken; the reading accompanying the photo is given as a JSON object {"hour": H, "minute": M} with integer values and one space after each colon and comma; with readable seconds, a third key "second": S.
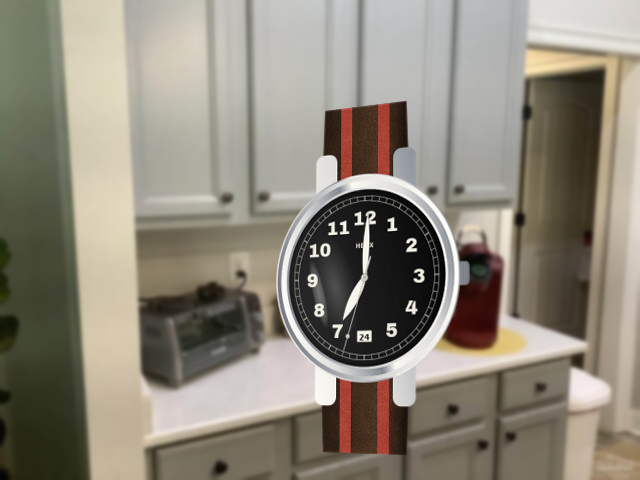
{"hour": 7, "minute": 0, "second": 33}
